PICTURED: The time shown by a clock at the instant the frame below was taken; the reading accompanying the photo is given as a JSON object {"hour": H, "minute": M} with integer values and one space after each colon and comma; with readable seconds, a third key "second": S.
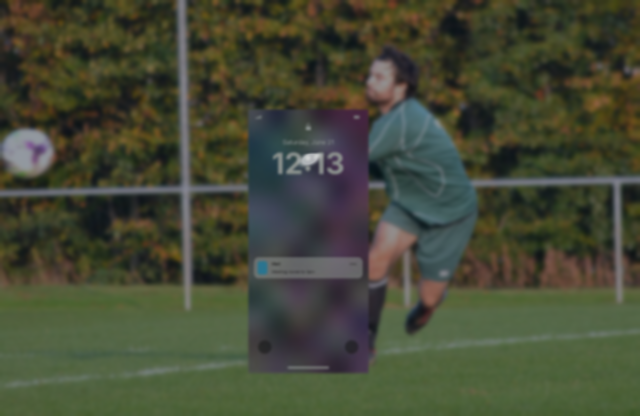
{"hour": 12, "minute": 13}
